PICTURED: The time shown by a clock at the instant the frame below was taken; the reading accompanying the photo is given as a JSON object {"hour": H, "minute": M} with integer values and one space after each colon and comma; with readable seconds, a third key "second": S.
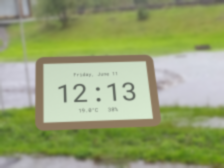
{"hour": 12, "minute": 13}
